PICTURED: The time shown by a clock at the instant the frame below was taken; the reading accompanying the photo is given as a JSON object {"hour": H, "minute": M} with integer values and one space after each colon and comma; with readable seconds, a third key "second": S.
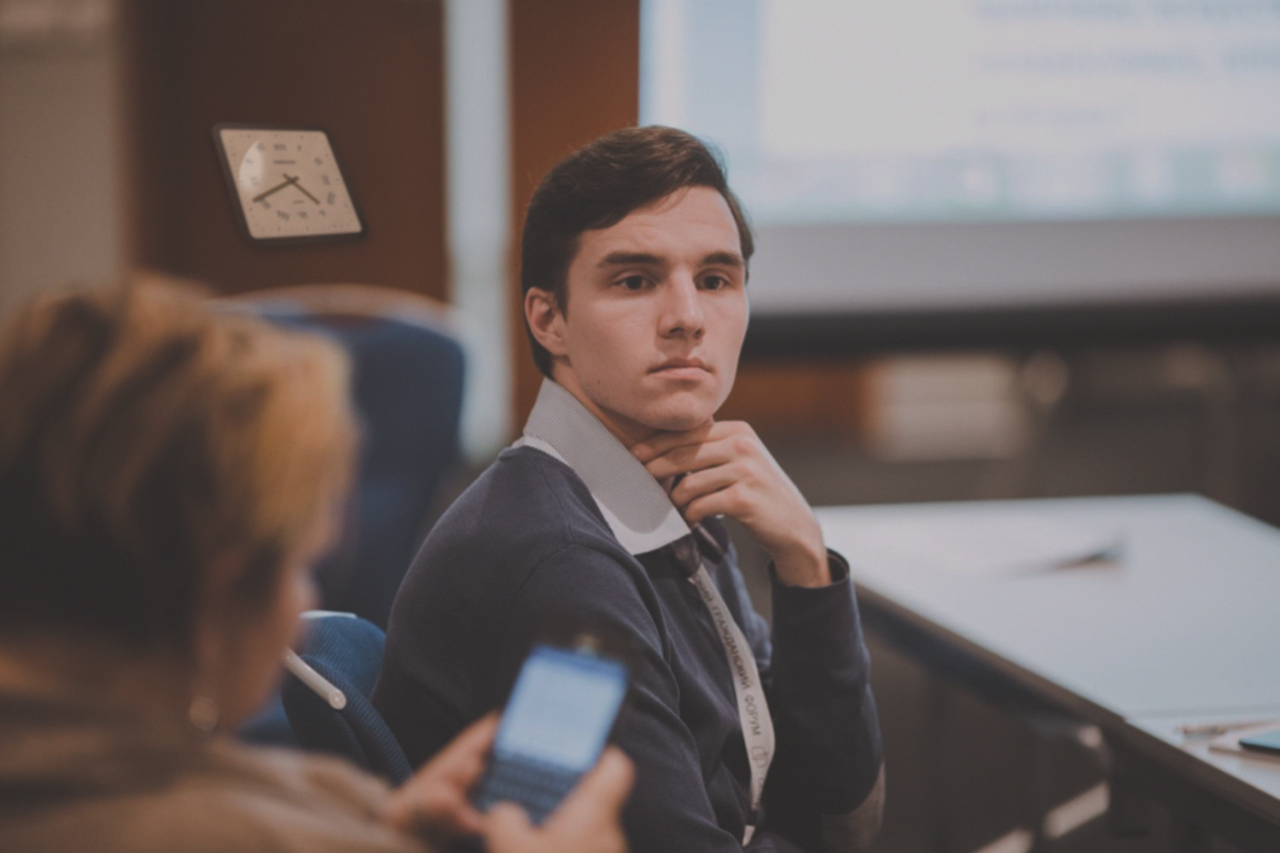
{"hour": 4, "minute": 41}
